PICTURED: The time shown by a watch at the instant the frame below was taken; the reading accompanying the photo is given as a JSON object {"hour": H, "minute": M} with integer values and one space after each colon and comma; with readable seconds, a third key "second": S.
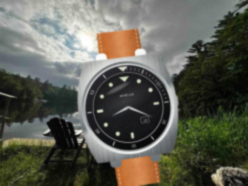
{"hour": 8, "minute": 20}
